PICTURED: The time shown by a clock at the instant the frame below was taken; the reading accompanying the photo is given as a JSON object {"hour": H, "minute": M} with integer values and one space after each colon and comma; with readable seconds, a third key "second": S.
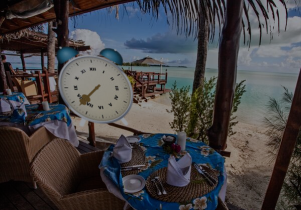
{"hour": 7, "minute": 38}
